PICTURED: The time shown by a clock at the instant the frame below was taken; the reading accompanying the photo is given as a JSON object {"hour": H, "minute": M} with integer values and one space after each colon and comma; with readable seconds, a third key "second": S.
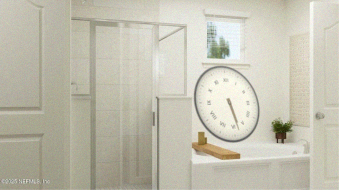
{"hour": 5, "minute": 28}
